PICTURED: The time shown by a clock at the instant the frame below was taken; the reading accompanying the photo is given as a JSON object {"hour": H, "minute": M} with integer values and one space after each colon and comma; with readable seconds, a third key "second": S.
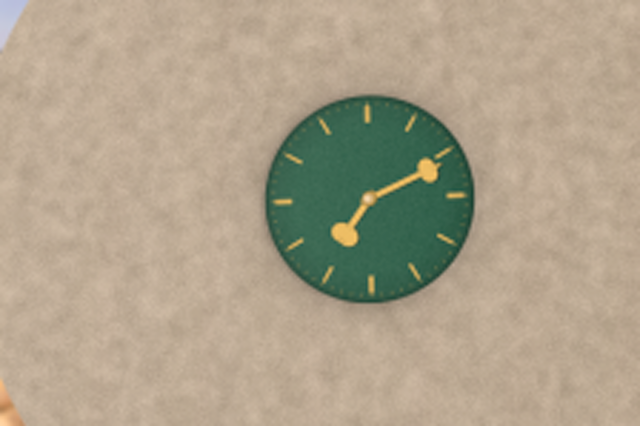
{"hour": 7, "minute": 11}
